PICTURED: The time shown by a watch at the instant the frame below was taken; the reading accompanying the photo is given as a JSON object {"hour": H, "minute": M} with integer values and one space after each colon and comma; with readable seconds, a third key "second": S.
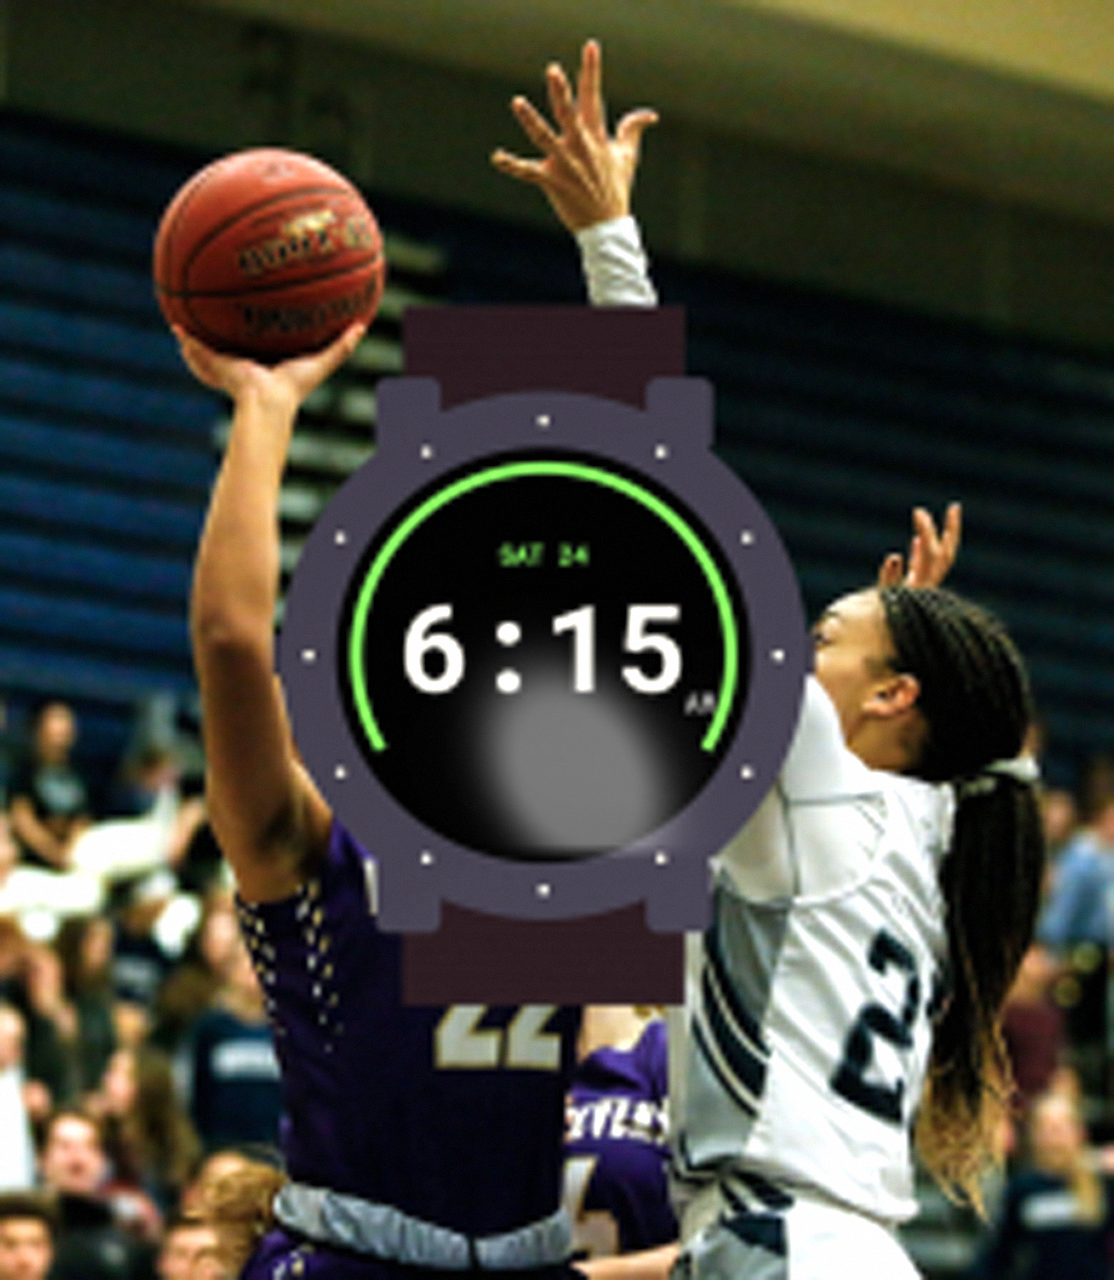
{"hour": 6, "minute": 15}
